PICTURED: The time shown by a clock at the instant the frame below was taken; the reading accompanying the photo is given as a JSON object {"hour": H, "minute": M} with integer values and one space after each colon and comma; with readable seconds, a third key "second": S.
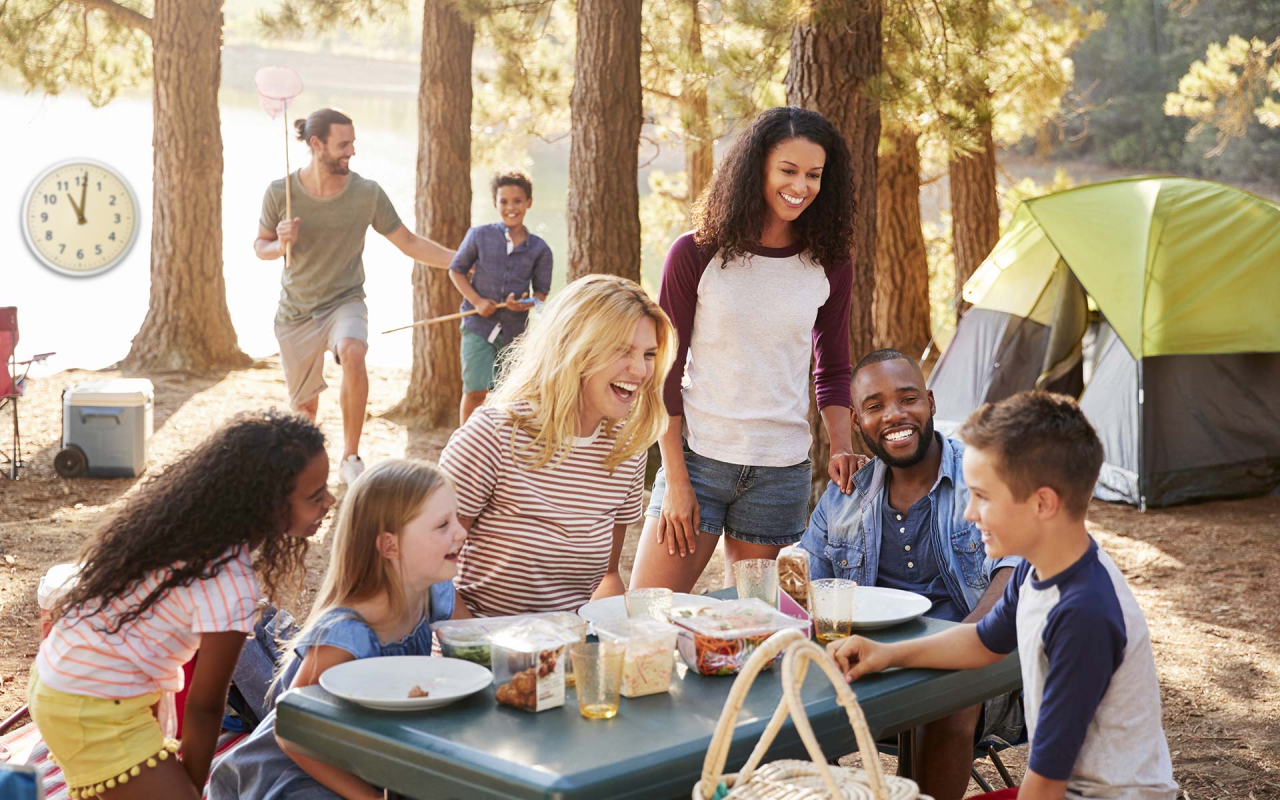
{"hour": 11, "minute": 1}
